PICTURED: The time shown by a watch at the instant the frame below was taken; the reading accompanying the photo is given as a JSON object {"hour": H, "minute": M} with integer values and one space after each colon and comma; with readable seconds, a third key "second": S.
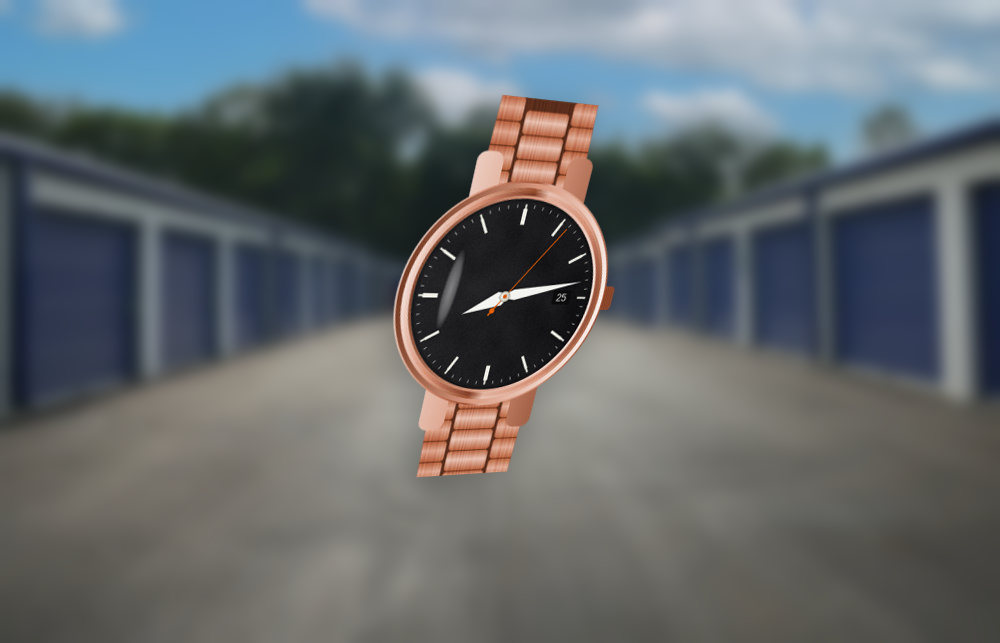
{"hour": 8, "minute": 13, "second": 6}
